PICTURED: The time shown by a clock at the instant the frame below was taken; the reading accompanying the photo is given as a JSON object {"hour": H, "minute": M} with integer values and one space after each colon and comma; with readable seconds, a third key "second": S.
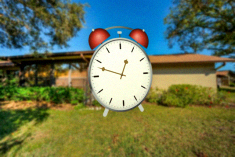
{"hour": 12, "minute": 48}
